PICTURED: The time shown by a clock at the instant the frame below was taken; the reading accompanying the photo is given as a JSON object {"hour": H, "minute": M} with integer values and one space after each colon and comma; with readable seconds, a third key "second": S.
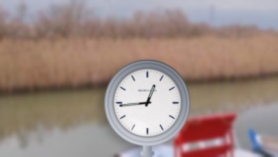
{"hour": 12, "minute": 44}
